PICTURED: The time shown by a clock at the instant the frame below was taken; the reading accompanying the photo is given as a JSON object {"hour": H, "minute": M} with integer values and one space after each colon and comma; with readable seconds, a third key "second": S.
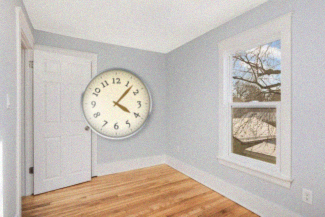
{"hour": 4, "minute": 7}
